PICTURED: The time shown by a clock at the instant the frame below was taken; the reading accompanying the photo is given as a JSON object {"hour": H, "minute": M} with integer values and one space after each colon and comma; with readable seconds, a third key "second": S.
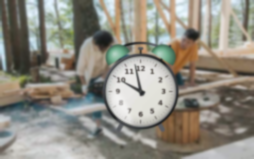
{"hour": 9, "minute": 58}
